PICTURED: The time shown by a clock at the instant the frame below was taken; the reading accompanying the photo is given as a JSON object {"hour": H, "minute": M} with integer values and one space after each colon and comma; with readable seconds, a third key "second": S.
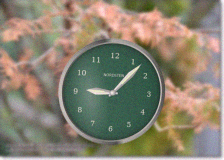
{"hour": 9, "minute": 7}
